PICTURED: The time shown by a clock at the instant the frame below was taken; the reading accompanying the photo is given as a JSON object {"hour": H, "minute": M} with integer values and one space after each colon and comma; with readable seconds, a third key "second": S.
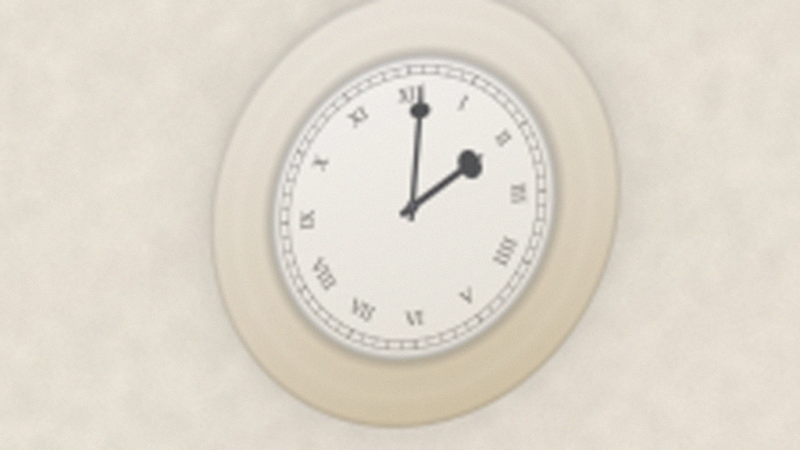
{"hour": 2, "minute": 1}
